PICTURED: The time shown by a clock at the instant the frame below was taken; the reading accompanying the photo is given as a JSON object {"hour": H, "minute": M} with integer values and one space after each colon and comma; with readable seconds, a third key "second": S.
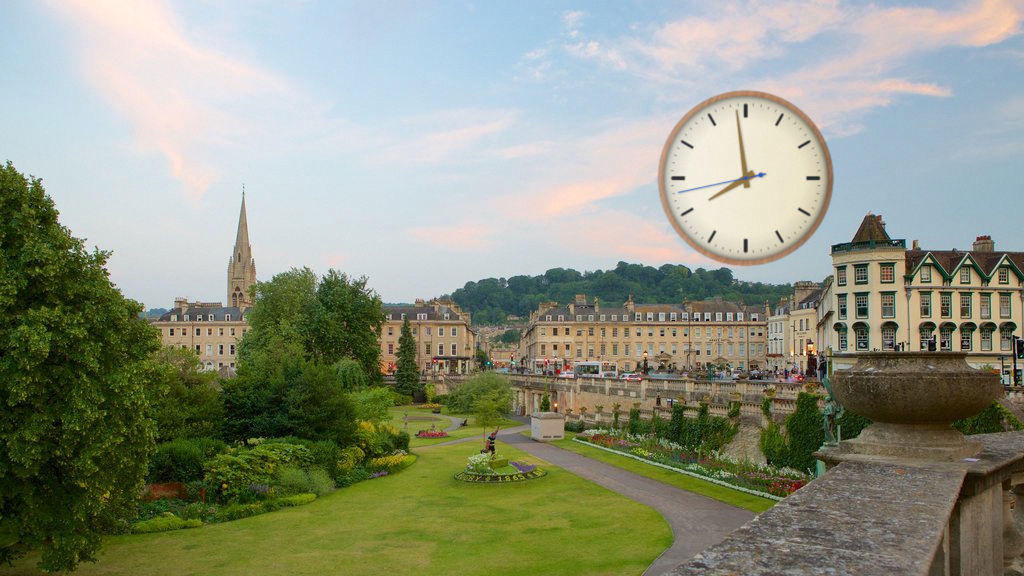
{"hour": 7, "minute": 58, "second": 43}
